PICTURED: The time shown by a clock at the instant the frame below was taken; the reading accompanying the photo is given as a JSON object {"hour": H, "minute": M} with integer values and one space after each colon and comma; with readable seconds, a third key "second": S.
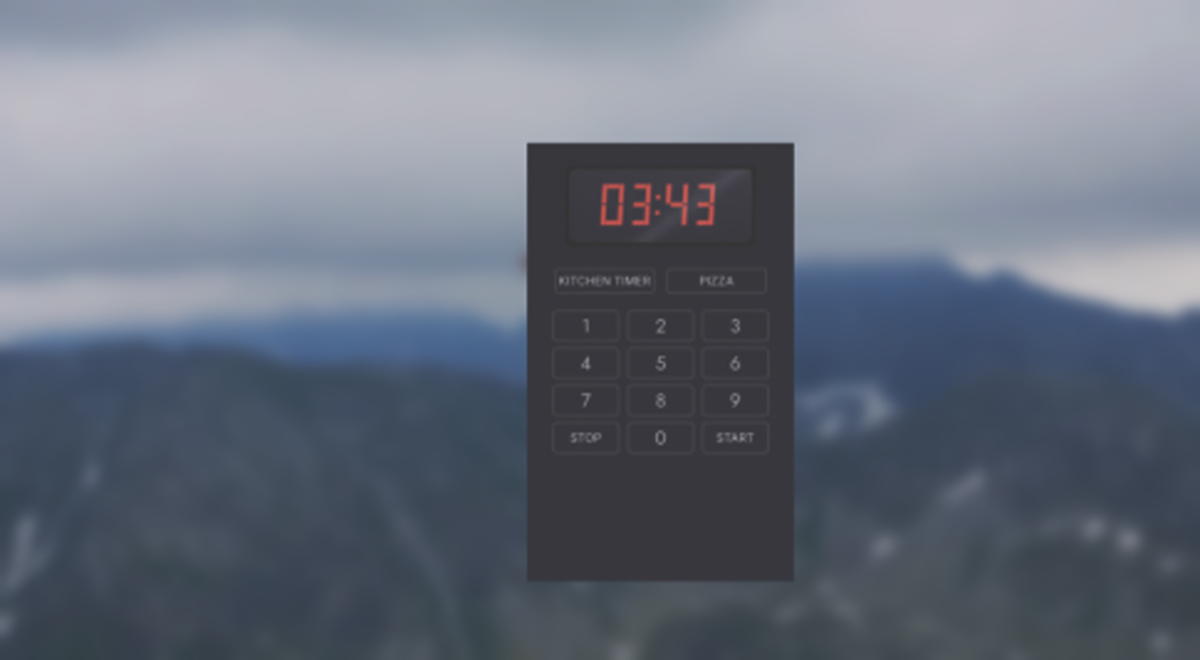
{"hour": 3, "minute": 43}
